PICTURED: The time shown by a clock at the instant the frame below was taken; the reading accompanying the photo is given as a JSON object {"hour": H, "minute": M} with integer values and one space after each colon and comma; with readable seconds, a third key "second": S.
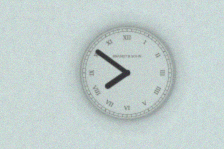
{"hour": 7, "minute": 51}
